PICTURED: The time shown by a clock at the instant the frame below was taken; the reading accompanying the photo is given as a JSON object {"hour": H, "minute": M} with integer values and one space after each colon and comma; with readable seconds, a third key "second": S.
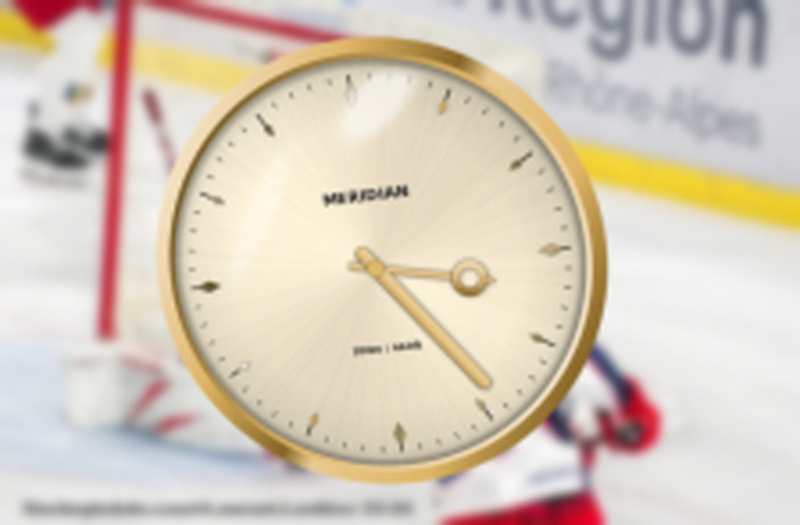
{"hour": 3, "minute": 24}
